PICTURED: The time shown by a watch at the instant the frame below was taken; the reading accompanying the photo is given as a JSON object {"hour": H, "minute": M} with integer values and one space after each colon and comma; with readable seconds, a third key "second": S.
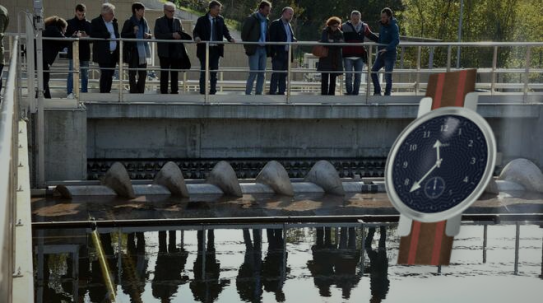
{"hour": 11, "minute": 37}
